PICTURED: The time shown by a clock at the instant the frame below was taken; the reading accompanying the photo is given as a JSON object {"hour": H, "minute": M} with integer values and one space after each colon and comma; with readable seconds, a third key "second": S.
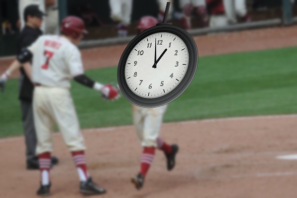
{"hour": 12, "minute": 58}
